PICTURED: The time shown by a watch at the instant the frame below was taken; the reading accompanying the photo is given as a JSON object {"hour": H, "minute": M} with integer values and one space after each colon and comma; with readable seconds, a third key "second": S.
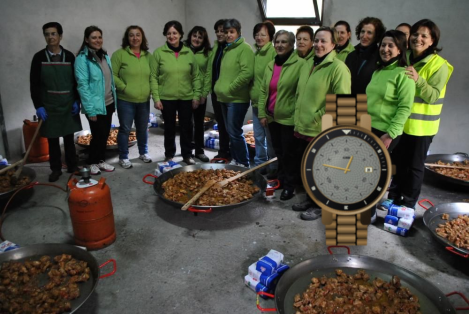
{"hour": 12, "minute": 47}
